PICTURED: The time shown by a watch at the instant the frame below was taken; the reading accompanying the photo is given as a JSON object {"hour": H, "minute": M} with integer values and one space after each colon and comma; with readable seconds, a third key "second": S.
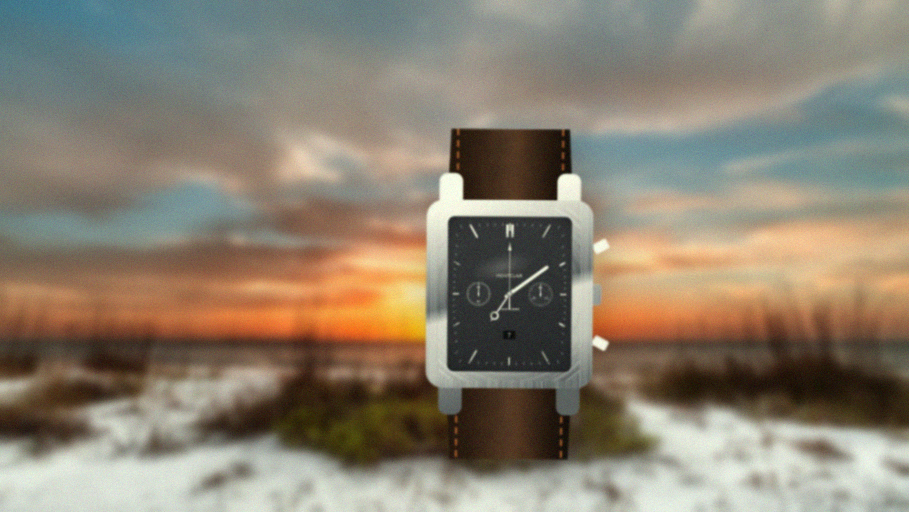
{"hour": 7, "minute": 9}
